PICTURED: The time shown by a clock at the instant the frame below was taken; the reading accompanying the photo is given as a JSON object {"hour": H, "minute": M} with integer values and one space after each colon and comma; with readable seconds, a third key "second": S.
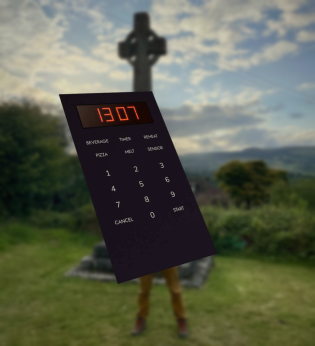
{"hour": 13, "minute": 7}
